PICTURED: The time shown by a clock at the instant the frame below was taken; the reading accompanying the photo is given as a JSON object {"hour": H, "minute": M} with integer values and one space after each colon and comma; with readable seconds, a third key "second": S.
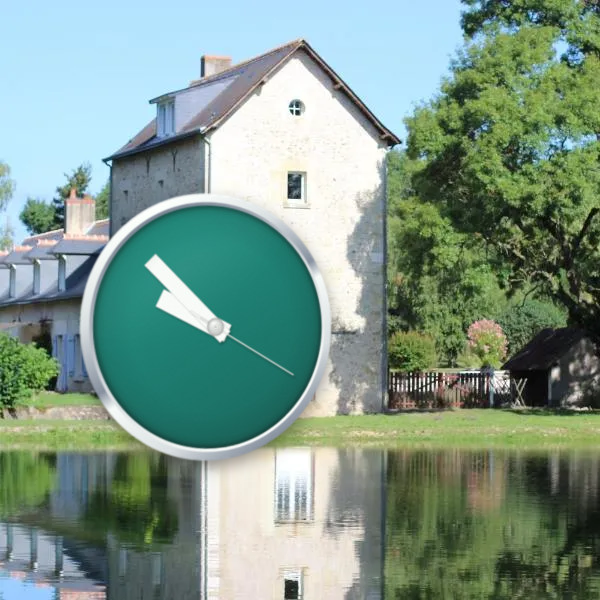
{"hour": 9, "minute": 52, "second": 20}
